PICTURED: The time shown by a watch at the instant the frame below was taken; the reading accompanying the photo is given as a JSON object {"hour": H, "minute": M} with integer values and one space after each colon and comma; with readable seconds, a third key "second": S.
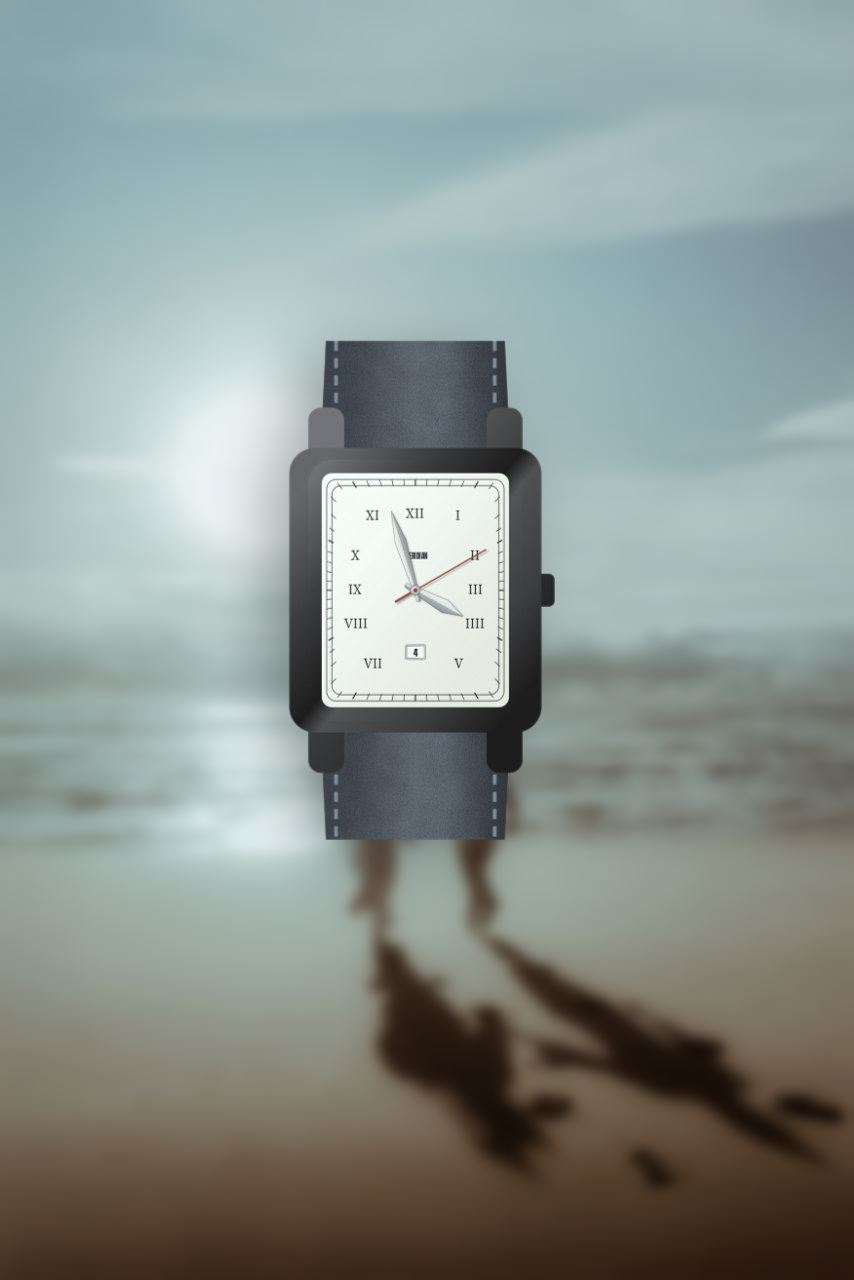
{"hour": 3, "minute": 57, "second": 10}
